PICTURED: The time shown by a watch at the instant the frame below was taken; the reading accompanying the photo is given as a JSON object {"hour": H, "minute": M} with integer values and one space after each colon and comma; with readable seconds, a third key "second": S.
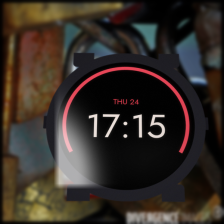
{"hour": 17, "minute": 15}
